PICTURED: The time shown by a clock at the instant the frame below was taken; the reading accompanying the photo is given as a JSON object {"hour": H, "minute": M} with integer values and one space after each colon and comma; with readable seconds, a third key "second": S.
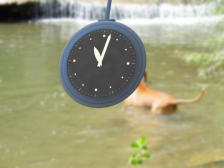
{"hour": 11, "minute": 2}
